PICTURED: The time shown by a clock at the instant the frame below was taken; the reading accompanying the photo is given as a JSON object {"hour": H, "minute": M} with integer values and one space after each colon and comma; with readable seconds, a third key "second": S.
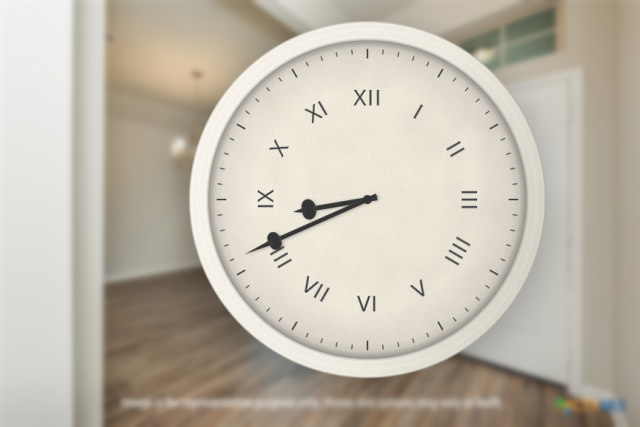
{"hour": 8, "minute": 41}
